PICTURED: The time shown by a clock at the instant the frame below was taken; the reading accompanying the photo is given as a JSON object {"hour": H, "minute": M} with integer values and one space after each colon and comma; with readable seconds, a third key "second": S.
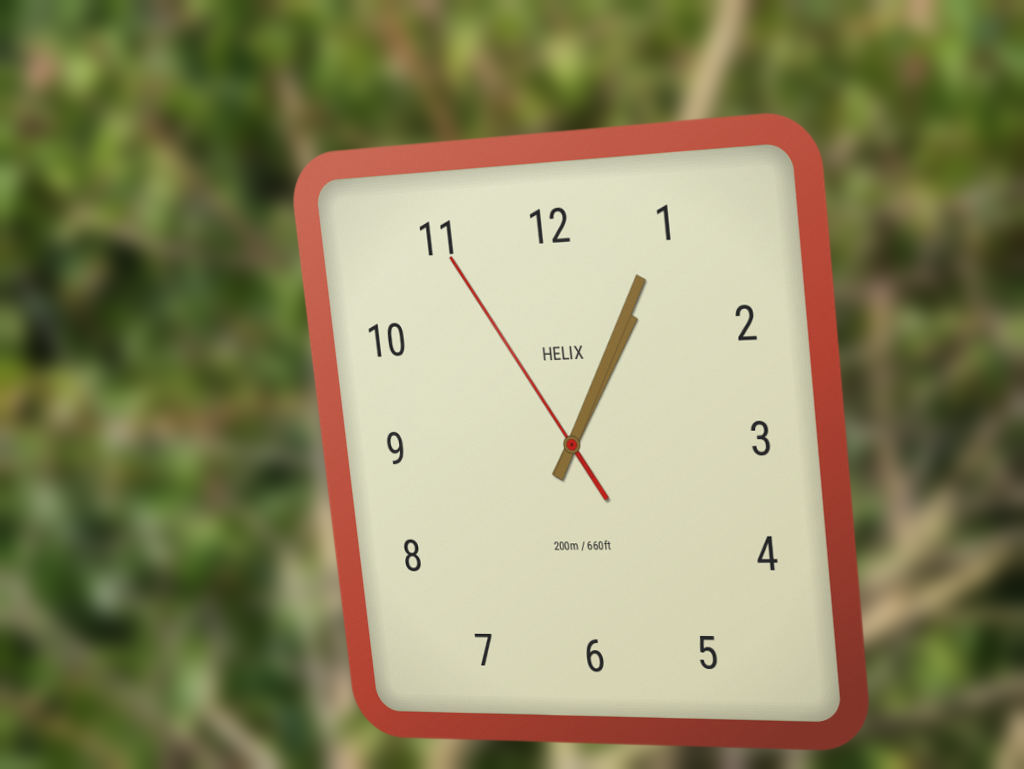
{"hour": 1, "minute": 4, "second": 55}
